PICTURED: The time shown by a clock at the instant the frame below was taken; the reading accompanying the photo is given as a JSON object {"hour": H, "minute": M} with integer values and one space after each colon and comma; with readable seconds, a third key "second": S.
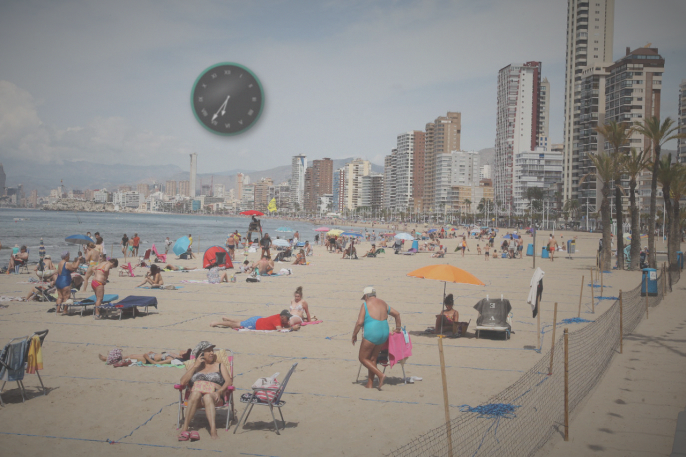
{"hour": 6, "minute": 36}
